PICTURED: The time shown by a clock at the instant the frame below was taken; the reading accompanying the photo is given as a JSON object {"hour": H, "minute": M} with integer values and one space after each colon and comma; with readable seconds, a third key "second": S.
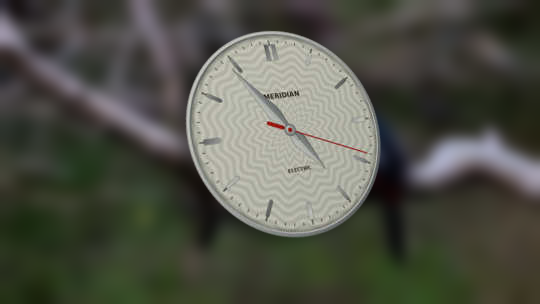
{"hour": 4, "minute": 54, "second": 19}
